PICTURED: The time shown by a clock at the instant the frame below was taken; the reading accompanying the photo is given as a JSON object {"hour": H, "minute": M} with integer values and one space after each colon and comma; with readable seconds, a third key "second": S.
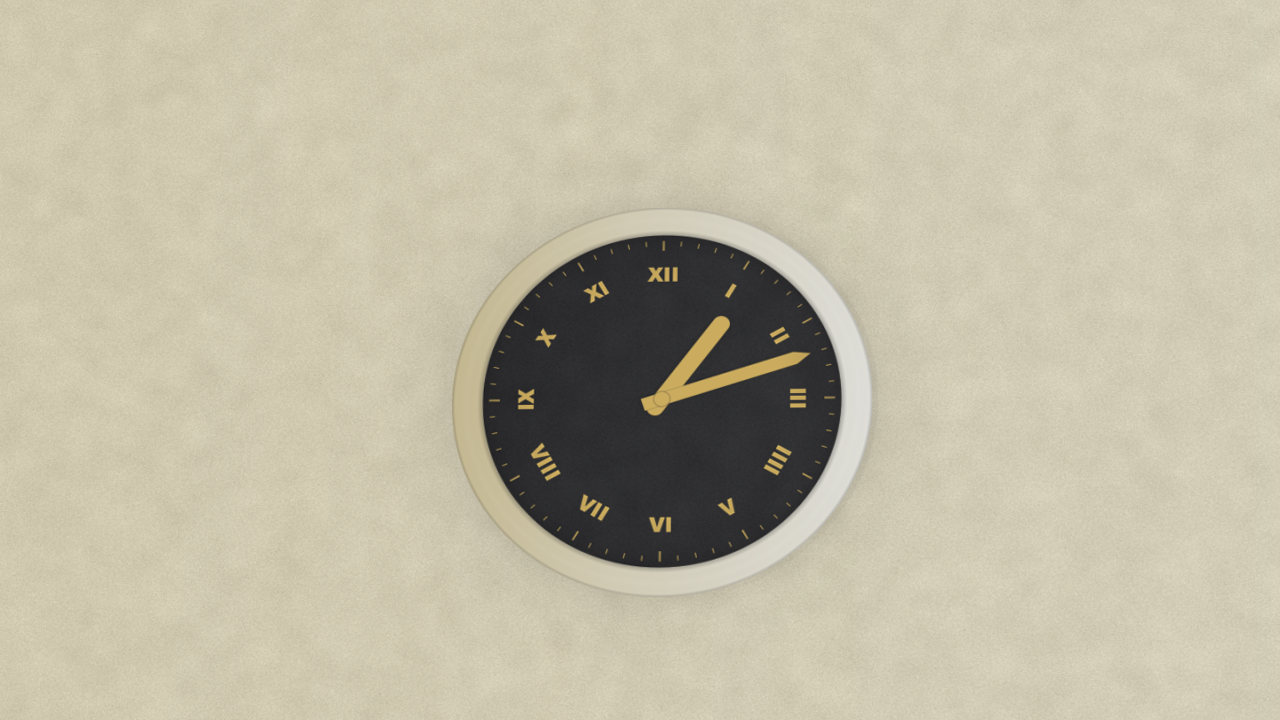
{"hour": 1, "minute": 12}
